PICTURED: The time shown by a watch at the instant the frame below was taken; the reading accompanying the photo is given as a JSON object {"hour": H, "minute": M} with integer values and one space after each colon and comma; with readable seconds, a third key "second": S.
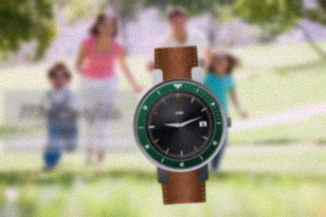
{"hour": 9, "minute": 12}
